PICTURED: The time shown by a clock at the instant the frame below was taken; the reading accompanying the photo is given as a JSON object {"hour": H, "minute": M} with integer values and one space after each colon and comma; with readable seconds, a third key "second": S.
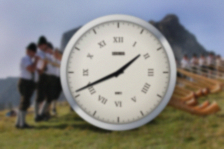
{"hour": 1, "minute": 41}
